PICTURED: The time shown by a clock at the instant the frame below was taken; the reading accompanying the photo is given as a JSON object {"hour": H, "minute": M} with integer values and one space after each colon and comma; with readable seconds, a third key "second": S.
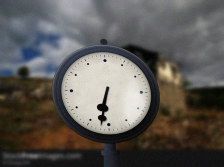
{"hour": 6, "minute": 32}
